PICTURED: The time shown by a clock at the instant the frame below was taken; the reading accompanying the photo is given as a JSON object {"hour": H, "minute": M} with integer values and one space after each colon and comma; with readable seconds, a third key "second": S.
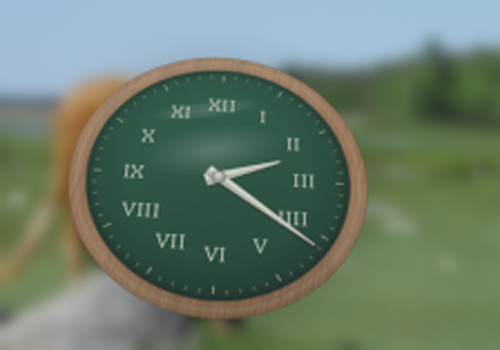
{"hour": 2, "minute": 21}
